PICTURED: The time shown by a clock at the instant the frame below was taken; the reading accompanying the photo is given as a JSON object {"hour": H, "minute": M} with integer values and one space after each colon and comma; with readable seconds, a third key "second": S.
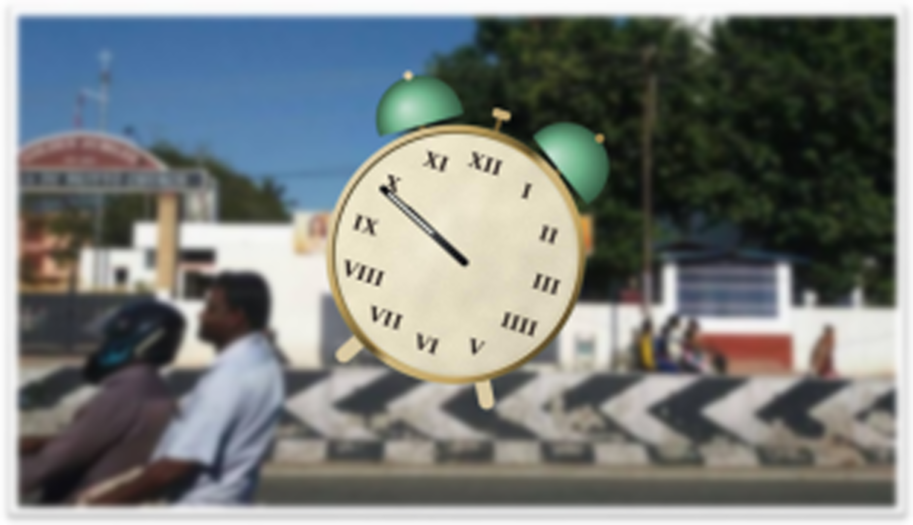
{"hour": 9, "minute": 49}
